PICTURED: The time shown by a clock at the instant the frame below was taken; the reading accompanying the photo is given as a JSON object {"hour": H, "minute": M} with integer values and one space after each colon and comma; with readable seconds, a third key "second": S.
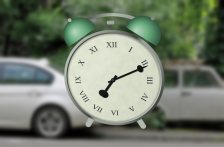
{"hour": 7, "minute": 11}
